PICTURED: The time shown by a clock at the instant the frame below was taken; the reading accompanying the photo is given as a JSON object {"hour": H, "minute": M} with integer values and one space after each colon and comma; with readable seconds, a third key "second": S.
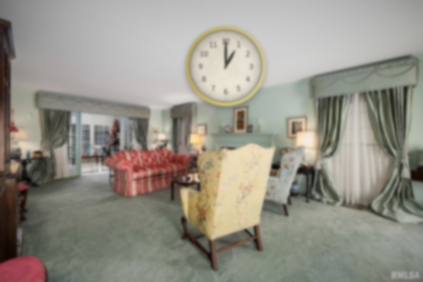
{"hour": 1, "minute": 0}
